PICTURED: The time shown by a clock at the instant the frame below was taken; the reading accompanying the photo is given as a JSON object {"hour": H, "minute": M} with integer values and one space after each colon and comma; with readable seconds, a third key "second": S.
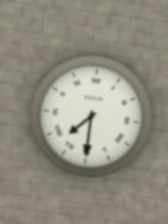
{"hour": 7, "minute": 30}
